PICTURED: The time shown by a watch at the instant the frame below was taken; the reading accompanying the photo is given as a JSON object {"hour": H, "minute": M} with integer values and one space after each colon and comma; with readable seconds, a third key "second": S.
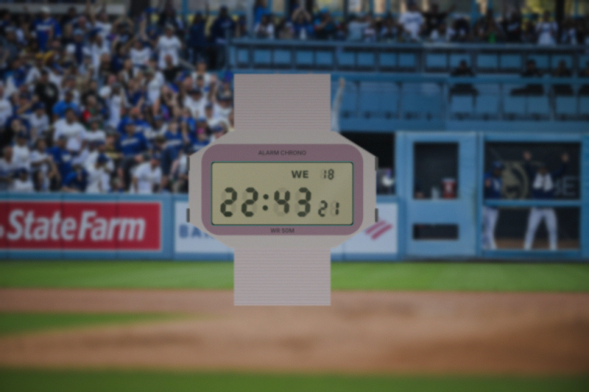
{"hour": 22, "minute": 43, "second": 21}
